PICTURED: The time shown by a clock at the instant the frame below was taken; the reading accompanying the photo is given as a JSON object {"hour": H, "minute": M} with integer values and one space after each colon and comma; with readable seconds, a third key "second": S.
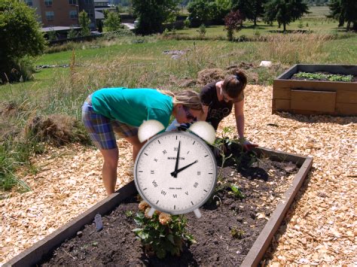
{"hour": 2, "minute": 1}
